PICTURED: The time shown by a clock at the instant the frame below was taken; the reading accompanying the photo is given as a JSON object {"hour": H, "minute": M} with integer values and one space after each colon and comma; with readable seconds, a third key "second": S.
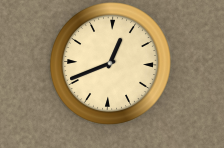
{"hour": 12, "minute": 41}
